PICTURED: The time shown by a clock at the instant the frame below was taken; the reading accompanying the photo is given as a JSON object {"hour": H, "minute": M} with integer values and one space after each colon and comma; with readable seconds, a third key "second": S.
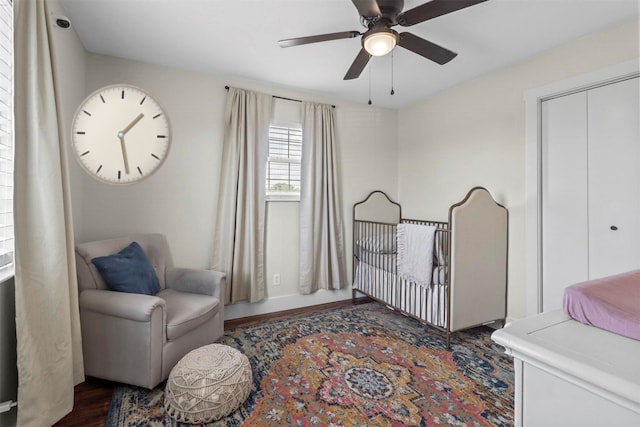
{"hour": 1, "minute": 28}
